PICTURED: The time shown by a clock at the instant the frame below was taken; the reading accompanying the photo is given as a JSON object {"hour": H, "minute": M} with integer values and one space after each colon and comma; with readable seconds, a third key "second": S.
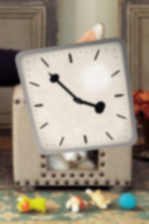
{"hour": 3, "minute": 54}
